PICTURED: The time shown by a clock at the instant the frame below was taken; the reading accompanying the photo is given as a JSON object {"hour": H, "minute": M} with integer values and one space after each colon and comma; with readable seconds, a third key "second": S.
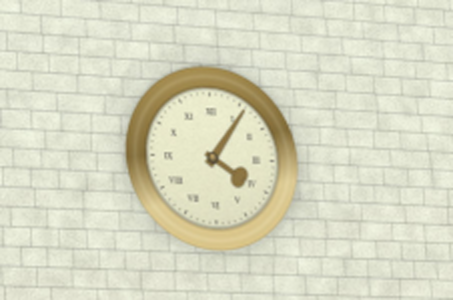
{"hour": 4, "minute": 6}
